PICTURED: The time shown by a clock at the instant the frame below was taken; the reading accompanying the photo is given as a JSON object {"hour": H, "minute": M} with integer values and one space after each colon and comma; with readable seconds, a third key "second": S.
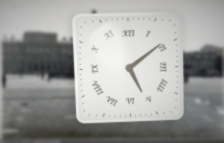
{"hour": 5, "minute": 9}
